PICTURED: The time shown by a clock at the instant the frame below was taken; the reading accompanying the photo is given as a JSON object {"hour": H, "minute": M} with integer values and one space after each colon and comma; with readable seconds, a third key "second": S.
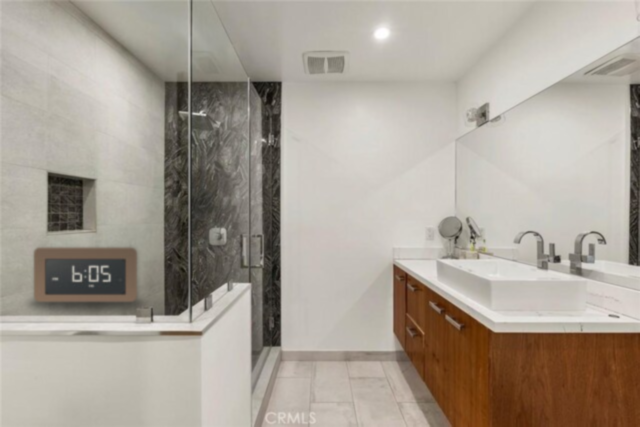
{"hour": 6, "minute": 5}
